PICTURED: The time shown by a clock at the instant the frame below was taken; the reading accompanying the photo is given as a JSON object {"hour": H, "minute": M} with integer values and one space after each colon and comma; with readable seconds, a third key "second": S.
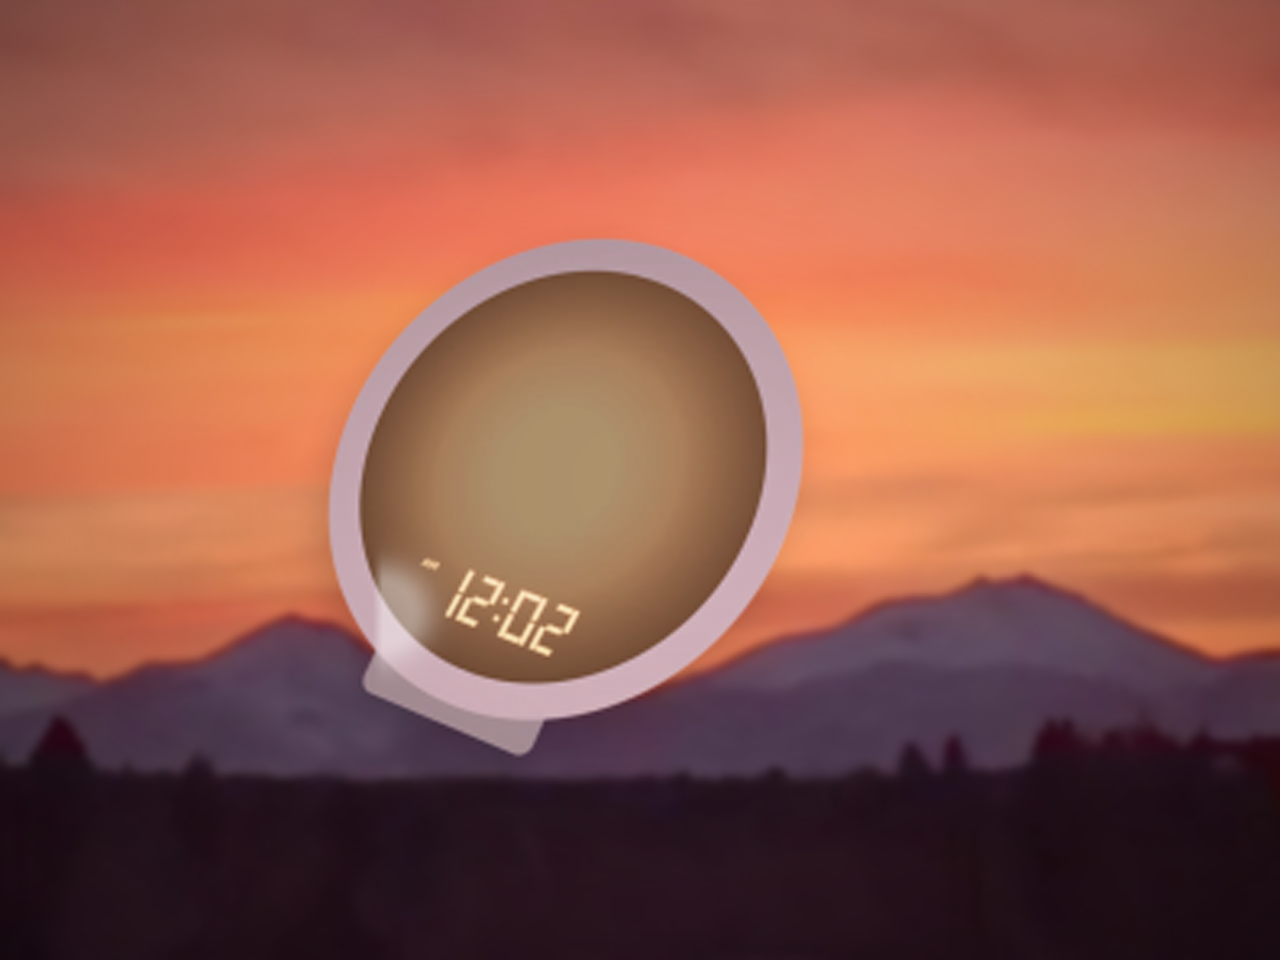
{"hour": 12, "minute": 2}
